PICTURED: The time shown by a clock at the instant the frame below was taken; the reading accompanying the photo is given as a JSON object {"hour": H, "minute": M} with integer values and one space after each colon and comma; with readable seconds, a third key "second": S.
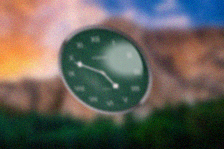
{"hour": 4, "minute": 49}
